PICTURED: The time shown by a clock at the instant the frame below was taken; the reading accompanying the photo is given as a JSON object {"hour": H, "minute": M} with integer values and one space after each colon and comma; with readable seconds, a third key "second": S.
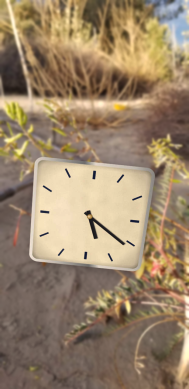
{"hour": 5, "minute": 21}
